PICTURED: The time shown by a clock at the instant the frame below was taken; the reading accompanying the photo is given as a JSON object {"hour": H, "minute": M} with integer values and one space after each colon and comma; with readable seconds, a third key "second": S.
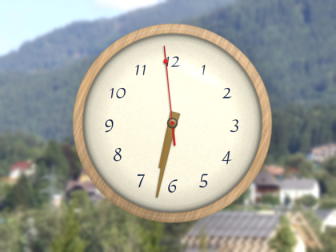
{"hour": 6, "minute": 31, "second": 59}
